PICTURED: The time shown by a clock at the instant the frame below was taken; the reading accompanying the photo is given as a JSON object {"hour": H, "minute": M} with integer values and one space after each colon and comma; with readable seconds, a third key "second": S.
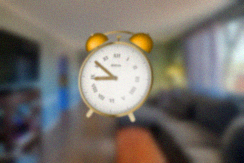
{"hour": 8, "minute": 51}
